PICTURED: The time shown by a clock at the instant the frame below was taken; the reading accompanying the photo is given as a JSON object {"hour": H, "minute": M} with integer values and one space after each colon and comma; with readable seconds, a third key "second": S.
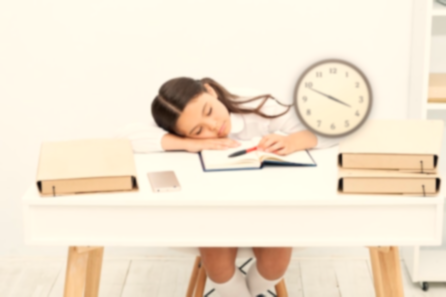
{"hour": 3, "minute": 49}
